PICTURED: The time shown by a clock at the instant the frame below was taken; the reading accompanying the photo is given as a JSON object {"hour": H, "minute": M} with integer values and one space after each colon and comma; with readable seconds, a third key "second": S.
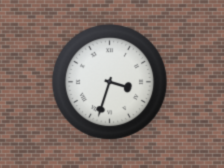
{"hour": 3, "minute": 33}
